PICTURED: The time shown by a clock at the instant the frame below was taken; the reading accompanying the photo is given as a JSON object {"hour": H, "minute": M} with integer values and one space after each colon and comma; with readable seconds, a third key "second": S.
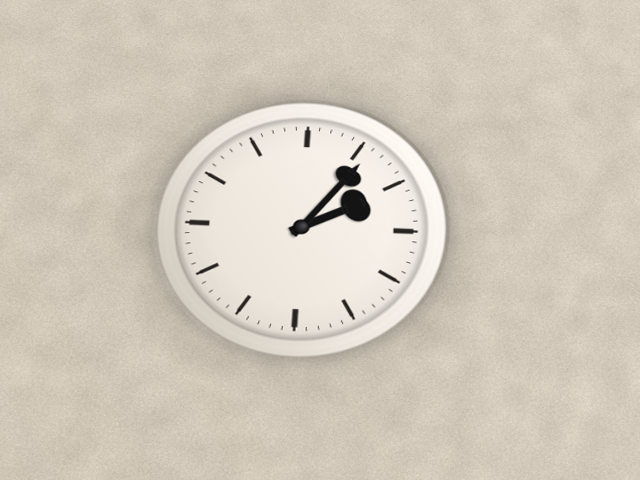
{"hour": 2, "minute": 6}
